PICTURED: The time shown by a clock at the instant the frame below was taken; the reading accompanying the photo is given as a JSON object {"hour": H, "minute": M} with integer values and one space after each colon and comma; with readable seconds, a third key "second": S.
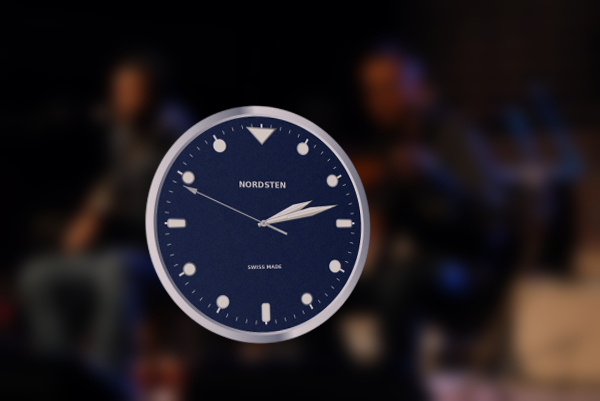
{"hour": 2, "minute": 12, "second": 49}
